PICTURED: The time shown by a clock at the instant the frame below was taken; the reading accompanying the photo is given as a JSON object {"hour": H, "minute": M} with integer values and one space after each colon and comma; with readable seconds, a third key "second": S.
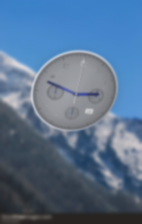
{"hour": 2, "minute": 48}
